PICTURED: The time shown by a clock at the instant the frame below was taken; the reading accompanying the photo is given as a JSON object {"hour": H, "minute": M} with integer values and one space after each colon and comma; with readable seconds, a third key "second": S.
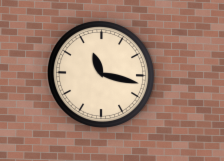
{"hour": 11, "minute": 17}
